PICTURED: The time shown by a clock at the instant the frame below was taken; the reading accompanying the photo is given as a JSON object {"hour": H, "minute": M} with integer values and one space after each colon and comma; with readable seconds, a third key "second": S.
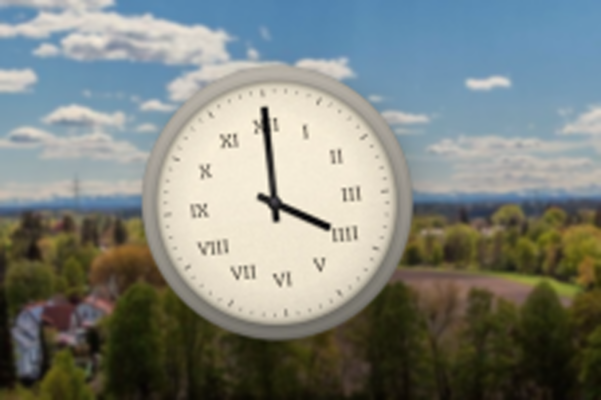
{"hour": 4, "minute": 0}
